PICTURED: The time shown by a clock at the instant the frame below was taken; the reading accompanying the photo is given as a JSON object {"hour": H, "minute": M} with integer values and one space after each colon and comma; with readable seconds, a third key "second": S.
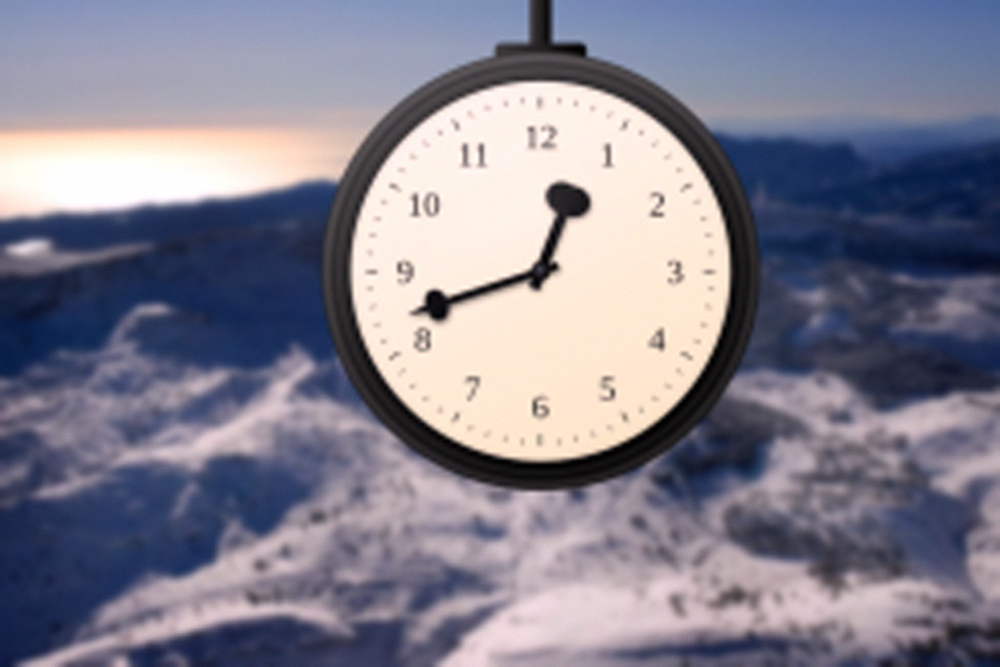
{"hour": 12, "minute": 42}
